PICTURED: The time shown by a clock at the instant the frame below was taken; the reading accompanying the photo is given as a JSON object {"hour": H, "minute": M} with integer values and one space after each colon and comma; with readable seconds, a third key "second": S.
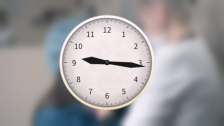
{"hour": 9, "minute": 16}
